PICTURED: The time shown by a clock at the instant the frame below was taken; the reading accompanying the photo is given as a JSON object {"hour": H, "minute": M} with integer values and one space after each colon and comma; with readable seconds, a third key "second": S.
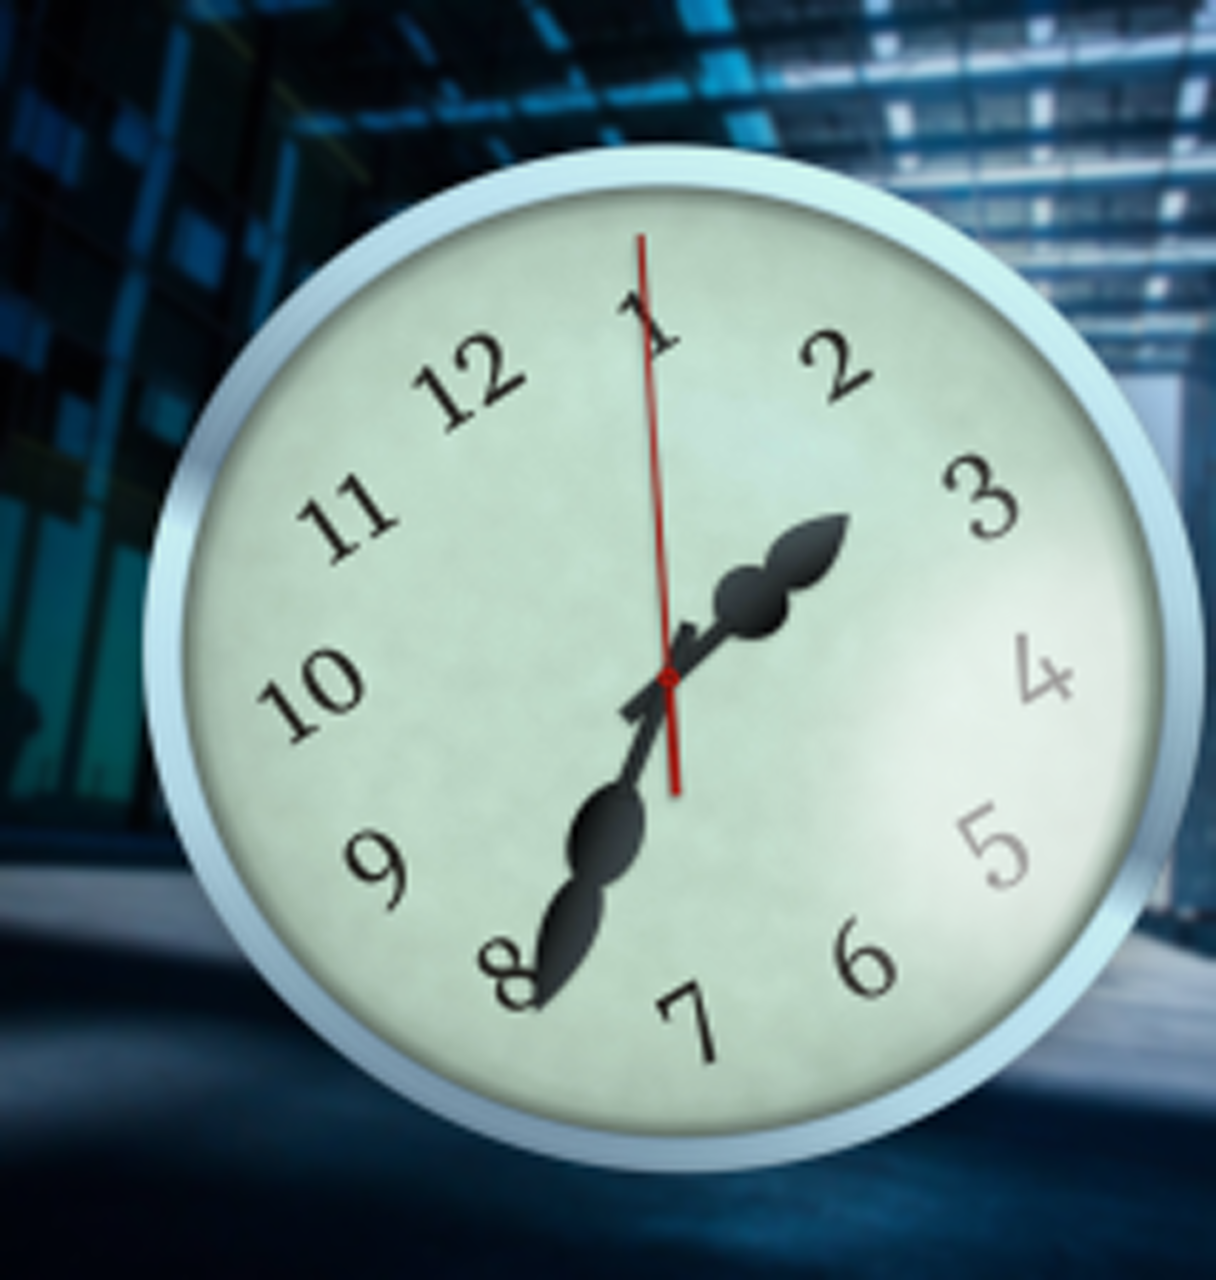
{"hour": 2, "minute": 39, "second": 5}
